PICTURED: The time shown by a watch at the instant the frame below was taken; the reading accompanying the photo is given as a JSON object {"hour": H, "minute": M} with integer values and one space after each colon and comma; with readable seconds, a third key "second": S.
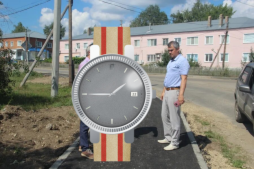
{"hour": 1, "minute": 45}
